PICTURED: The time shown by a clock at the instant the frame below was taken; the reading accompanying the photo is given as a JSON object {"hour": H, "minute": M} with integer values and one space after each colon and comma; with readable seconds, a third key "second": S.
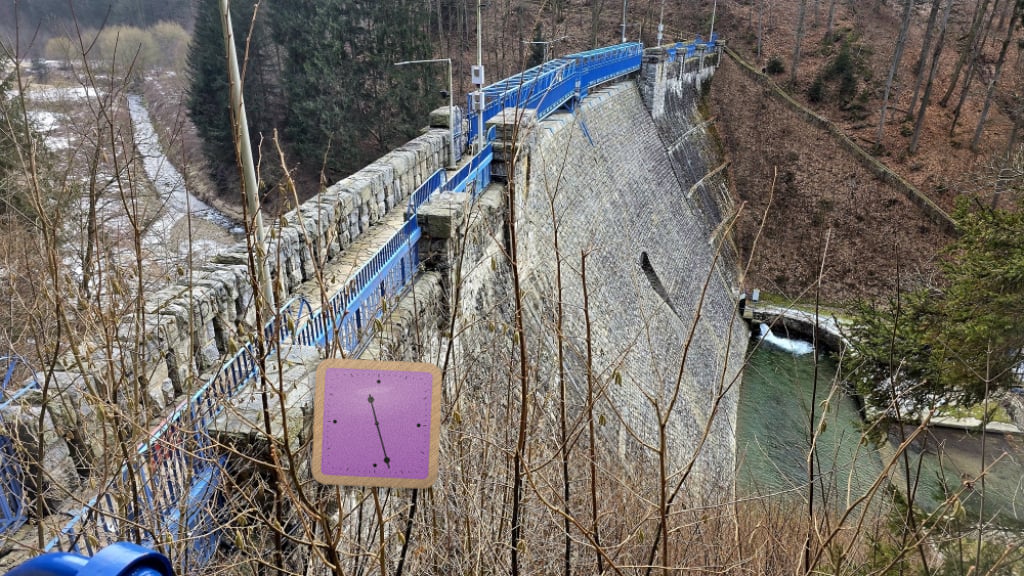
{"hour": 11, "minute": 27}
